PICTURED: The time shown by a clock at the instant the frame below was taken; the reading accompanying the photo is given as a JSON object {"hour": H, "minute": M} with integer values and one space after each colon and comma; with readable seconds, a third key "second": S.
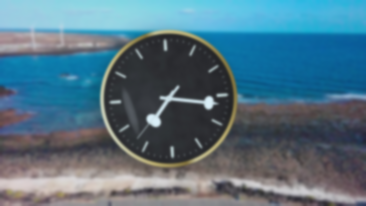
{"hour": 7, "minute": 16, "second": 37}
